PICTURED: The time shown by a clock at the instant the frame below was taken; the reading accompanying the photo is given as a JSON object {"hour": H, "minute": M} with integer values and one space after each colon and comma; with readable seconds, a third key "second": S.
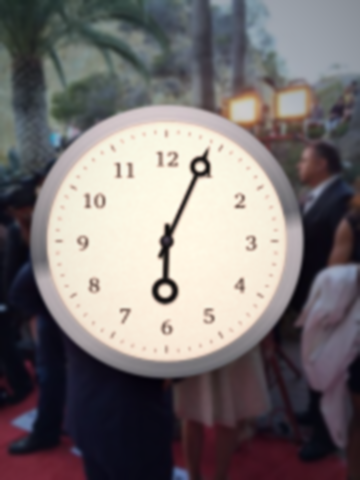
{"hour": 6, "minute": 4}
